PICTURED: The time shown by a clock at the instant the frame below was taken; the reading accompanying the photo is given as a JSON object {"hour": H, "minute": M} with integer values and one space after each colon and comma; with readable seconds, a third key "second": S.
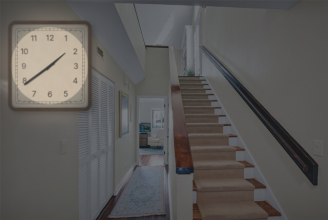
{"hour": 1, "minute": 39}
